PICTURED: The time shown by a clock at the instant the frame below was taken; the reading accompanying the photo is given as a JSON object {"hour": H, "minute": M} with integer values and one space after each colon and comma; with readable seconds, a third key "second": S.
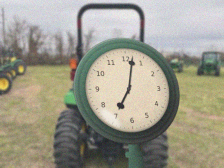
{"hour": 7, "minute": 2}
